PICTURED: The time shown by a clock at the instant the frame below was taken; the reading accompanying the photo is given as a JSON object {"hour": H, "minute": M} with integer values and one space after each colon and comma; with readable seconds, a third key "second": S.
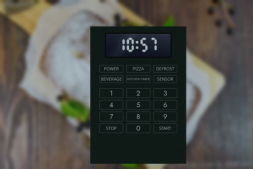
{"hour": 10, "minute": 57}
